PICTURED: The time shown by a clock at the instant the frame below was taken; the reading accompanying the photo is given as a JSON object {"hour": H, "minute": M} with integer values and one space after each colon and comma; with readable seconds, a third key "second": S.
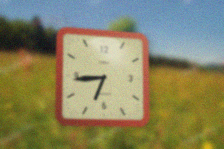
{"hour": 6, "minute": 44}
